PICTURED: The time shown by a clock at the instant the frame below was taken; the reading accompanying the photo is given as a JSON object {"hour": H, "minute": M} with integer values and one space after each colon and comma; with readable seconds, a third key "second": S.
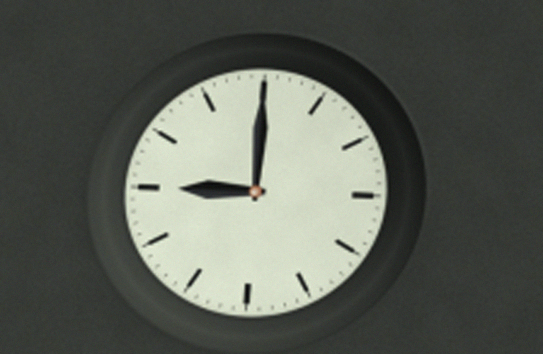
{"hour": 9, "minute": 0}
